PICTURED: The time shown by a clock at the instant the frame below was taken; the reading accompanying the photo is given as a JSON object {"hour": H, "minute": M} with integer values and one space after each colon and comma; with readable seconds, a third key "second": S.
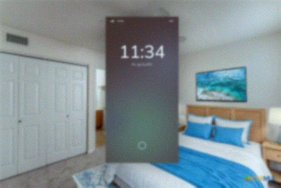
{"hour": 11, "minute": 34}
